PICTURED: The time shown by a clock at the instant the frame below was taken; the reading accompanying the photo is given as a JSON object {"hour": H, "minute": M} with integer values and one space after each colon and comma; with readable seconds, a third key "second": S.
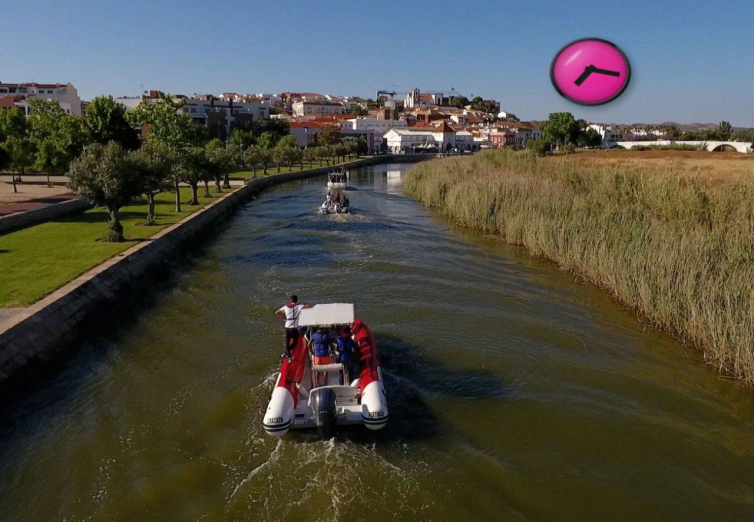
{"hour": 7, "minute": 17}
